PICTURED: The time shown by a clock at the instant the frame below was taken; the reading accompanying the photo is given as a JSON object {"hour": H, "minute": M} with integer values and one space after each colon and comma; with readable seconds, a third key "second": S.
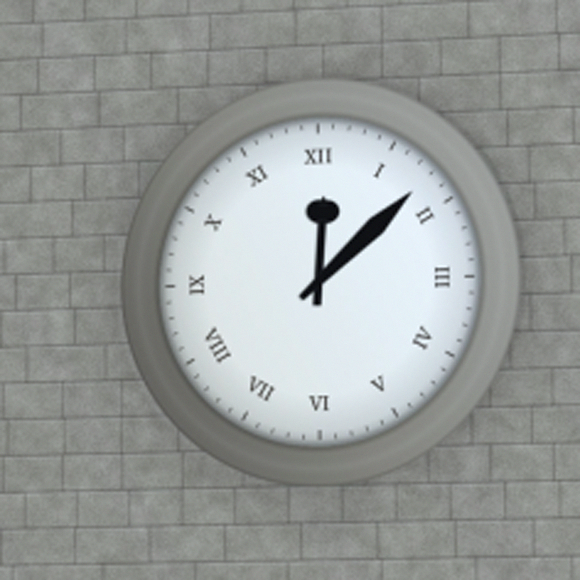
{"hour": 12, "minute": 8}
